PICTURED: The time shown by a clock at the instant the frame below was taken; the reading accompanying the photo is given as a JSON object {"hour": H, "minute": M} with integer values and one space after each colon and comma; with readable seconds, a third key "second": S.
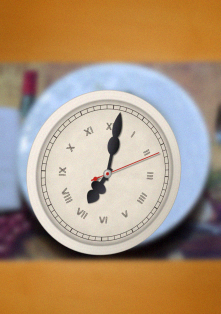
{"hour": 7, "minute": 1, "second": 11}
